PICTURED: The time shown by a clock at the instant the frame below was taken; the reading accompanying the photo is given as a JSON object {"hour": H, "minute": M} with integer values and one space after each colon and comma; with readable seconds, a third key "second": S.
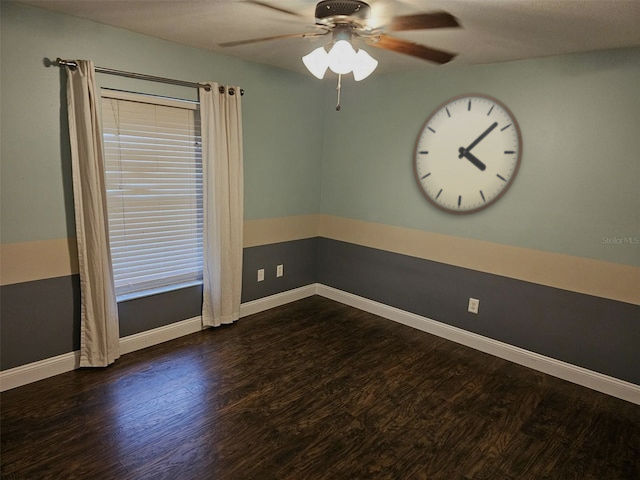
{"hour": 4, "minute": 8}
